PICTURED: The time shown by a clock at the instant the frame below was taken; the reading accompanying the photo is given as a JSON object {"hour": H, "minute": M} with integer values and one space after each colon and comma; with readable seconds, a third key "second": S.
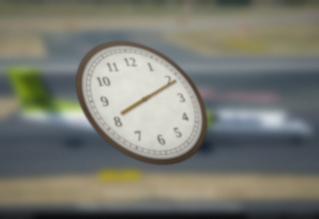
{"hour": 8, "minute": 11}
